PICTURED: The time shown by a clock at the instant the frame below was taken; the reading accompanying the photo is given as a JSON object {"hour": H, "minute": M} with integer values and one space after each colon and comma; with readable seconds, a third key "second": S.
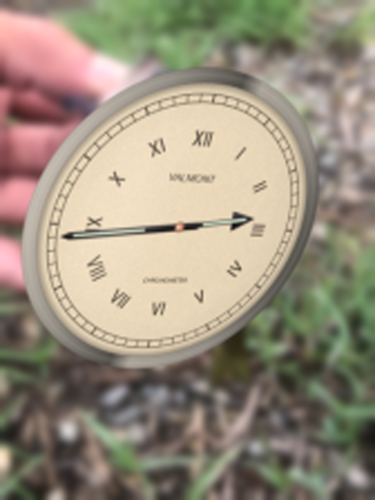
{"hour": 2, "minute": 44}
